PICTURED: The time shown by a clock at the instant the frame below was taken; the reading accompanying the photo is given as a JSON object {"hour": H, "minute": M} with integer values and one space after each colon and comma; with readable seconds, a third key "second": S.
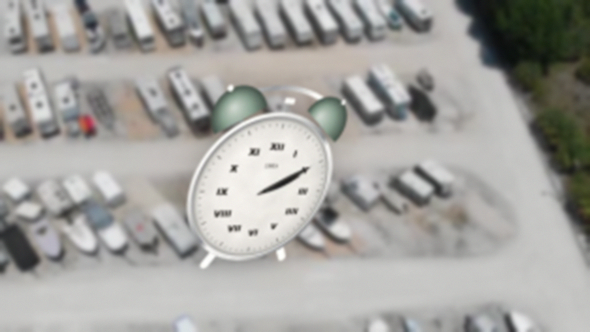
{"hour": 2, "minute": 10}
